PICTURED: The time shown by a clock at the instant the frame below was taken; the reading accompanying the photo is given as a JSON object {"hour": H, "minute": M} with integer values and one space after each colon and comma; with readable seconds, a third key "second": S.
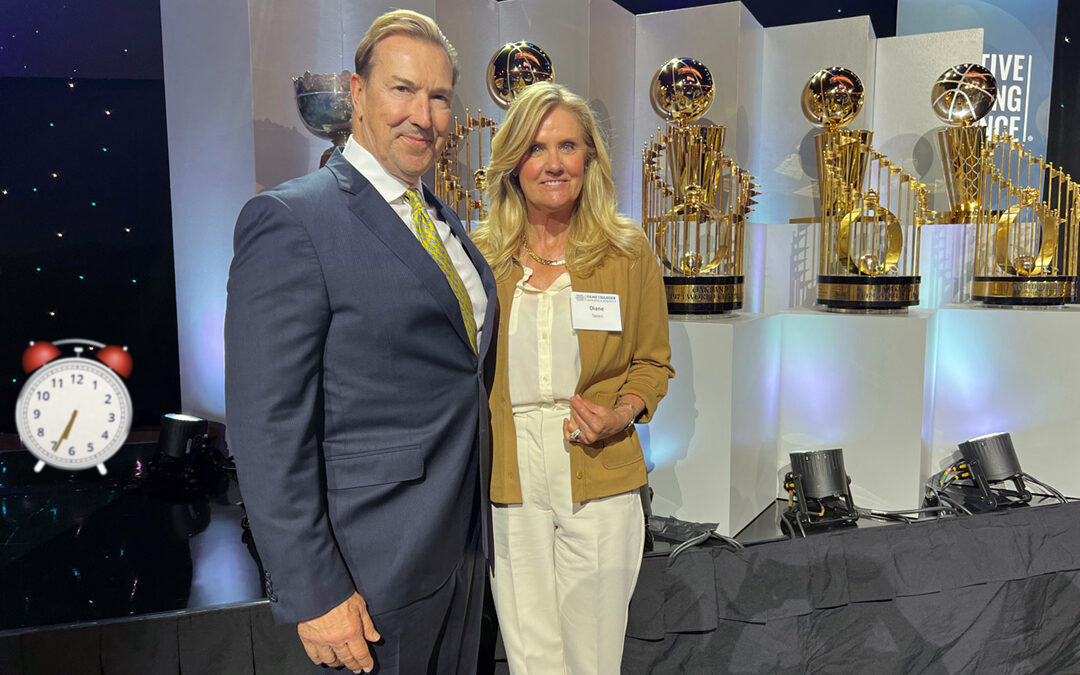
{"hour": 6, "minute": 34}
